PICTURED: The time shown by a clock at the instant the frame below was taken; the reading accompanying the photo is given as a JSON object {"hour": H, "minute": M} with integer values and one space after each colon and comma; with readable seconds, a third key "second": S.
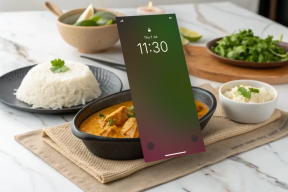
{"hour": 11, "minute": 30}
